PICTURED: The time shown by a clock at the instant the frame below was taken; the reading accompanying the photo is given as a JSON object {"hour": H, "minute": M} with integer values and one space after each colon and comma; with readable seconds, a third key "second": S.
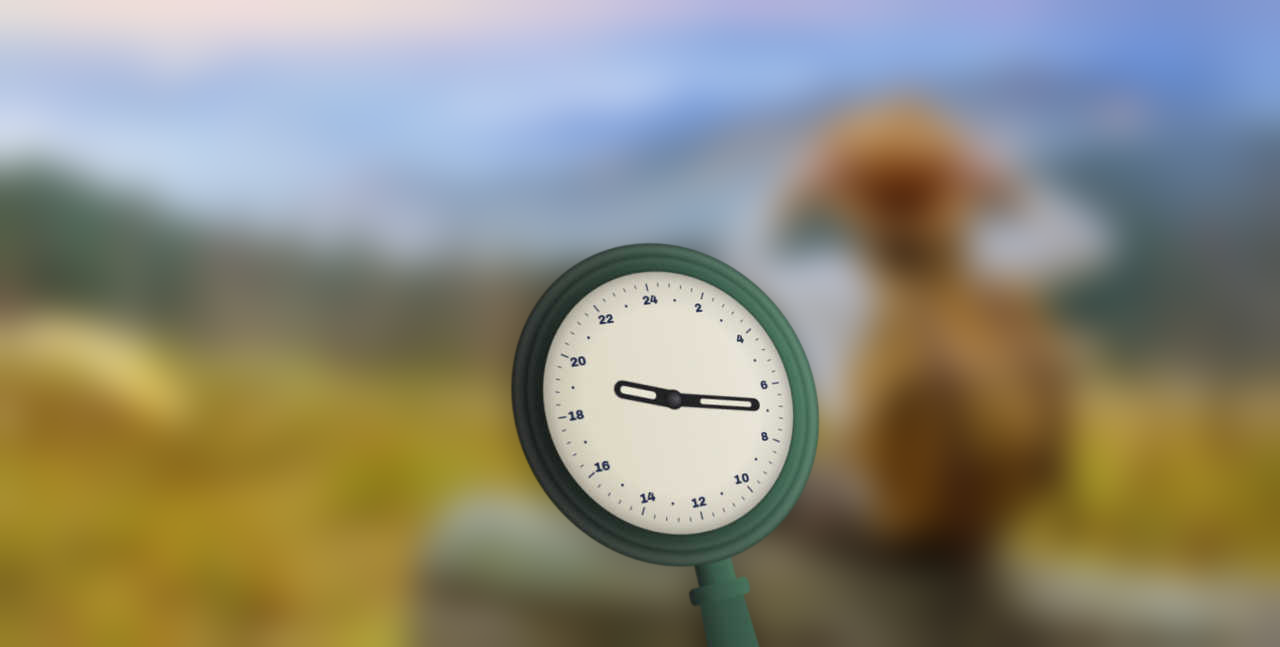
{"hour": 19, "minute": 17}
